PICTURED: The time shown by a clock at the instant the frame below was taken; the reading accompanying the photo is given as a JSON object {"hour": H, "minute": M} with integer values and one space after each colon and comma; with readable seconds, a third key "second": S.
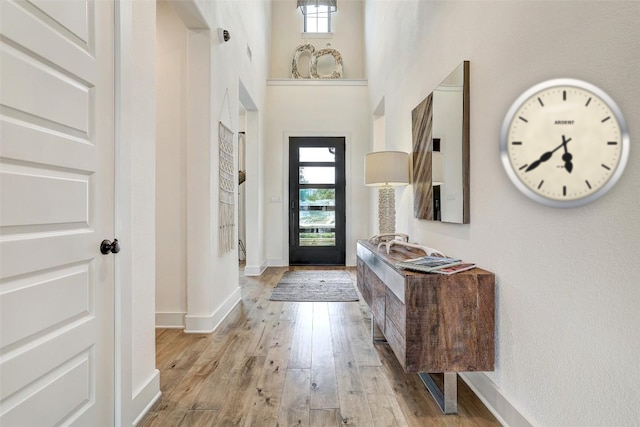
{"hour": 5, "minute": 39}
